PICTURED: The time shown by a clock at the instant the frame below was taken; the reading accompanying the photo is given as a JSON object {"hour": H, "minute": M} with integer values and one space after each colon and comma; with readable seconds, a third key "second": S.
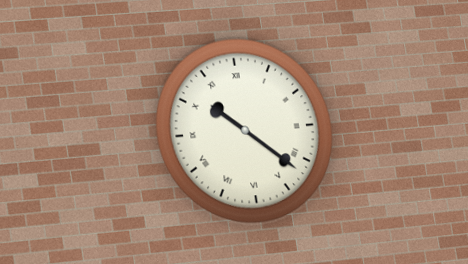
{"hour": 10, "minute": 22}
